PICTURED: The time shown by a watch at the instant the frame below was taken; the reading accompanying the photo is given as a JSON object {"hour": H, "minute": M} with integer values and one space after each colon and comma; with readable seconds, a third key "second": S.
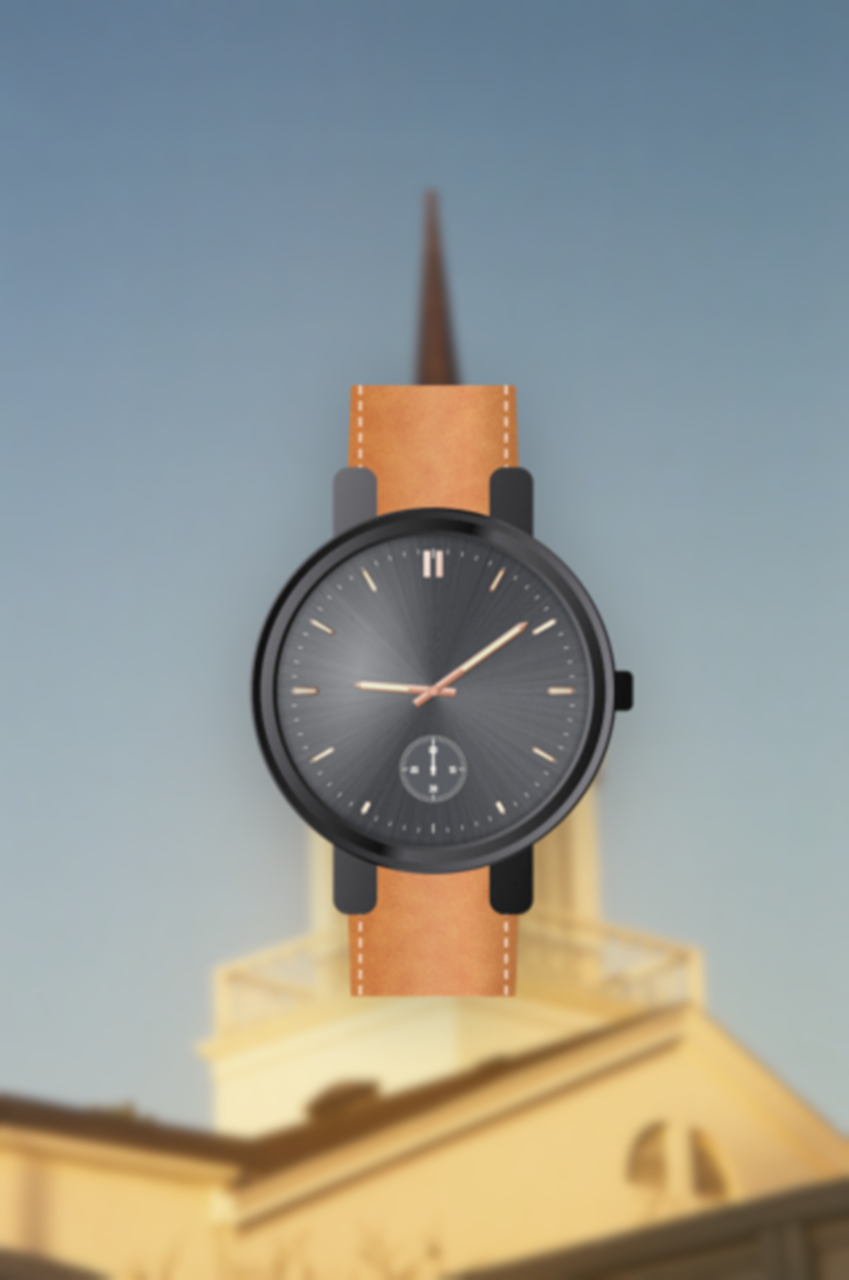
{"hour": 9, "minute": 9}
